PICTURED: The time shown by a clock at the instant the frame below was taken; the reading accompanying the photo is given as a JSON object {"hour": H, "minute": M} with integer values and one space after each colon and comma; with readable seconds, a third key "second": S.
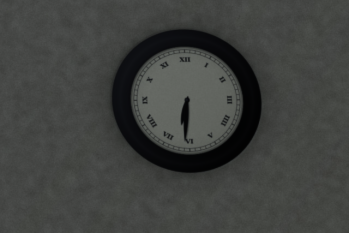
{"hour": 6, "minute": 31}
